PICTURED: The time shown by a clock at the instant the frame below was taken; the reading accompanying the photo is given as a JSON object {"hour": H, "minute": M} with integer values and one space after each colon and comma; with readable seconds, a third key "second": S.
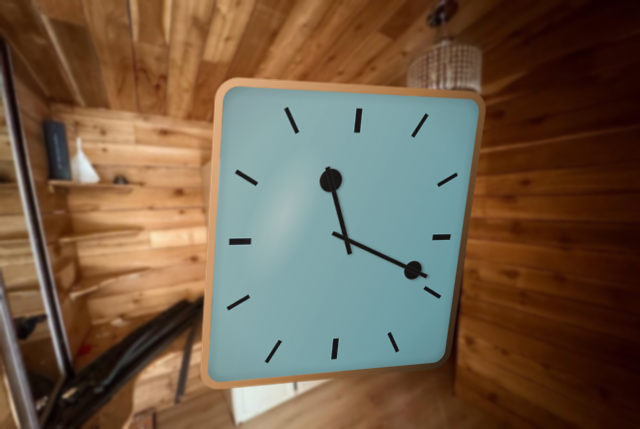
{"hour": 11, "minute": 19}
